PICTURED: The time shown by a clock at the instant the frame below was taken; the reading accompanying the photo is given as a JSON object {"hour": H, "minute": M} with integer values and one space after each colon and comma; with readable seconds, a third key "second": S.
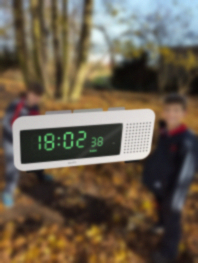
{"hour": 18, "minute": 2}
